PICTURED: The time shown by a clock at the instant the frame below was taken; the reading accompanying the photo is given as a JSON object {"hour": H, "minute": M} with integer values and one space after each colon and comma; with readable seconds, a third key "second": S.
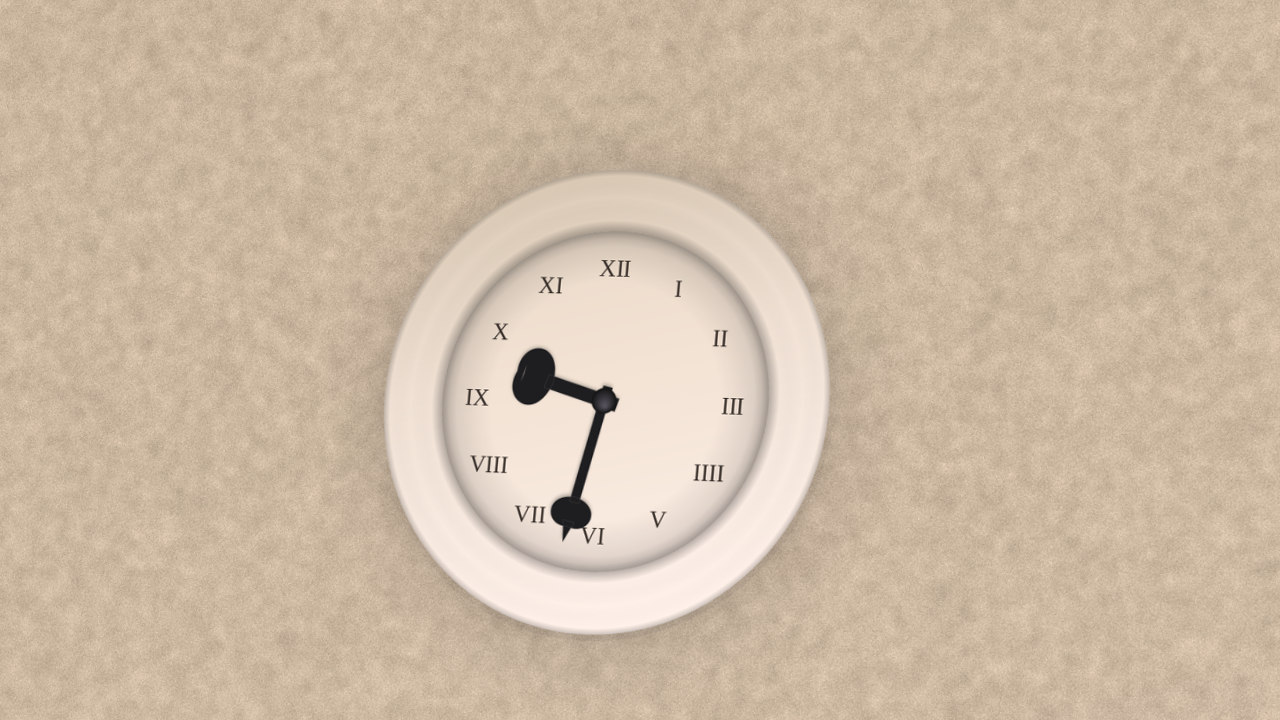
{"hour": 9, "minute": 32}
